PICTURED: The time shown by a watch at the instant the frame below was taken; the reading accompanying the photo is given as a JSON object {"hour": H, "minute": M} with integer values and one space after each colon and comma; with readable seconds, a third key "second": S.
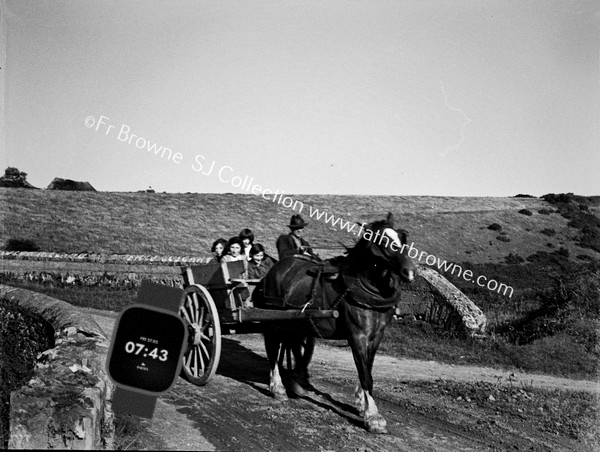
{"hour": 7, "minute": 43}
